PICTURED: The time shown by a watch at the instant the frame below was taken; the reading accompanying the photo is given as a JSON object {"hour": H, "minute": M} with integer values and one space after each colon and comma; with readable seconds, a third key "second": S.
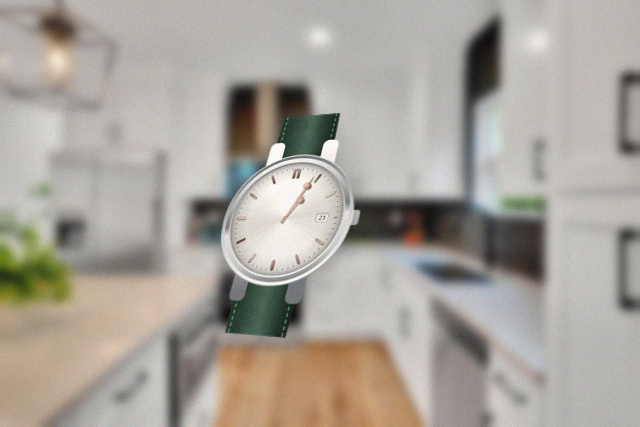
{"hour": 1, "minute": 4}
